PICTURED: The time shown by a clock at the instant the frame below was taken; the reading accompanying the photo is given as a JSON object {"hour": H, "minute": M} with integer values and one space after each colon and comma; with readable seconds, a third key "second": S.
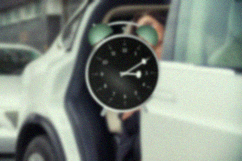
{"hour": 3, "minute": 10}
